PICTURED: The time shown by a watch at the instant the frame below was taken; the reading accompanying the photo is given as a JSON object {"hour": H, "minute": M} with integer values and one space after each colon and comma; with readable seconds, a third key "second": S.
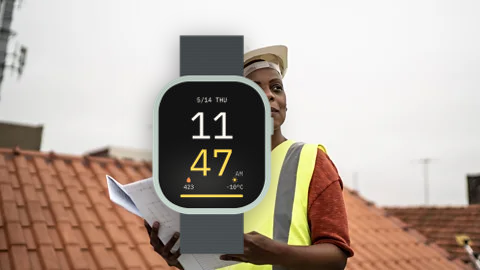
{"hour": 11, "minute": 47}
